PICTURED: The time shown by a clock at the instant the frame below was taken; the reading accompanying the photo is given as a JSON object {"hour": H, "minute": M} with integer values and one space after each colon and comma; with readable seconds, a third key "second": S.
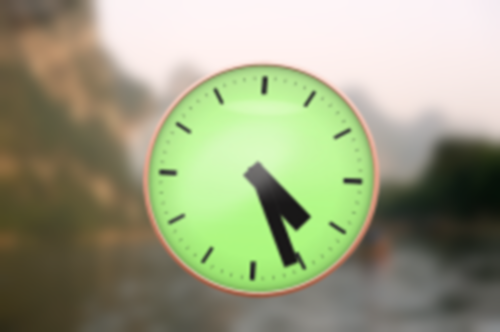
{"hour": 4, "minute": 26}
